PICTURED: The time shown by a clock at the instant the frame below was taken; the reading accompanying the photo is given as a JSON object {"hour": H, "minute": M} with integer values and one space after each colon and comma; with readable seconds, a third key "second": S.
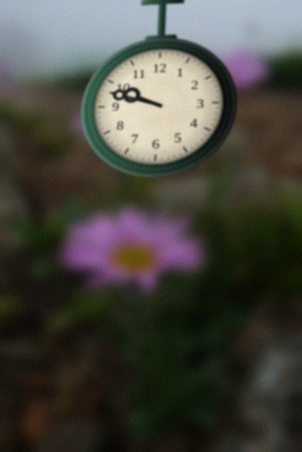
{"hour": 9, "minute": 48}
